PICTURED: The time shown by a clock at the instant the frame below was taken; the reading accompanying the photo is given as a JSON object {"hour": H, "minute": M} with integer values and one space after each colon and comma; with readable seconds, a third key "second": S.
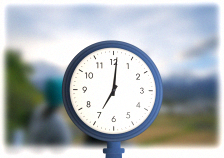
{"hour": 7, "minute": 1}
